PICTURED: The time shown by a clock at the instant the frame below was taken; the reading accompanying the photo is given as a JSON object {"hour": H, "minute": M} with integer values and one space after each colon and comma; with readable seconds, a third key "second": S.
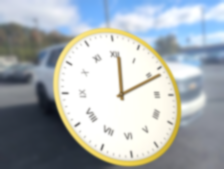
{"hour": 12, "minute": 11}
